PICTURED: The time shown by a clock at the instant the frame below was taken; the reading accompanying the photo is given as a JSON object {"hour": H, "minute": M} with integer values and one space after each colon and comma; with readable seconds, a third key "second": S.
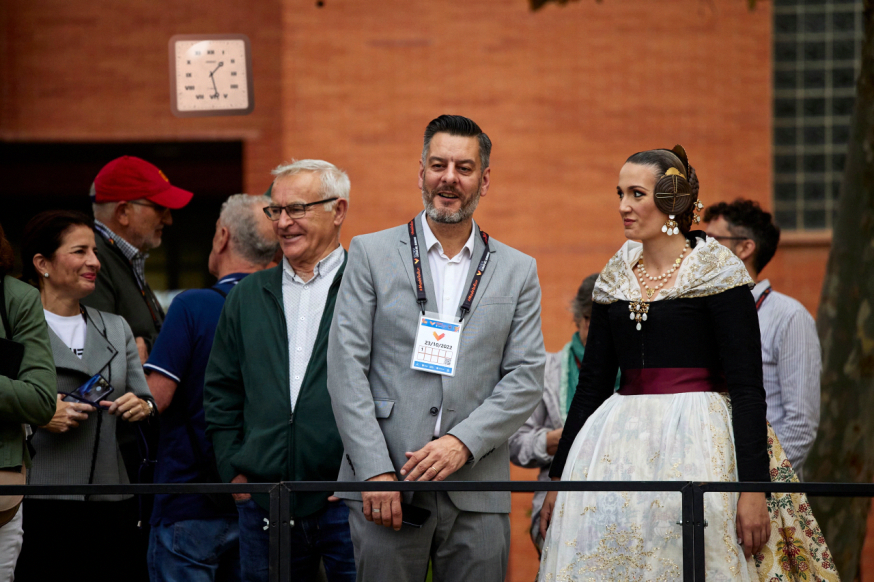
{"hour": 1, "minute": 28}
